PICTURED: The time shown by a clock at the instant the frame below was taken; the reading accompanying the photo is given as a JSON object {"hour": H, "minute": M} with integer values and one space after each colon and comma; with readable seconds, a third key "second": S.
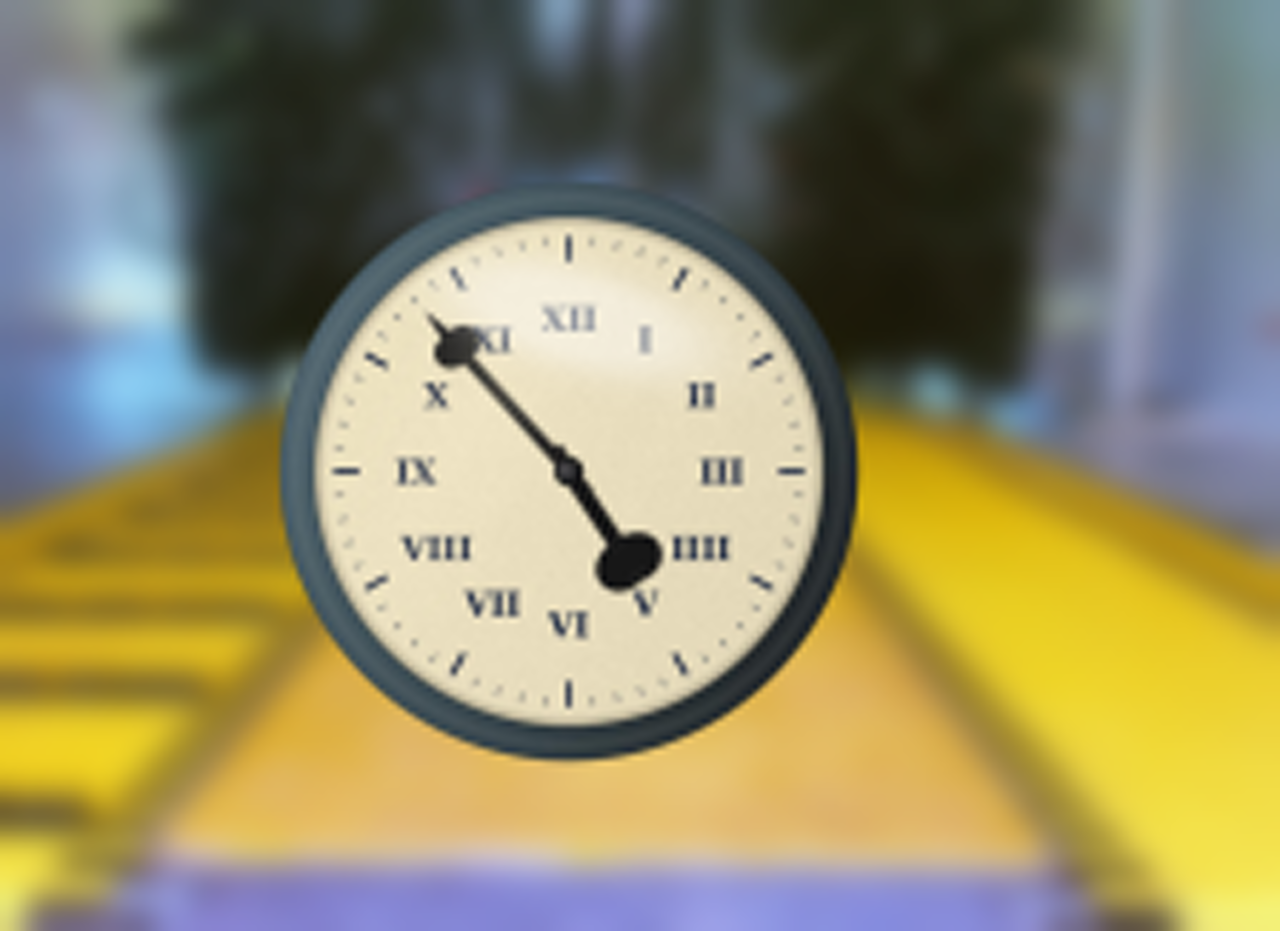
{"hour": 4, "minute": 53}
